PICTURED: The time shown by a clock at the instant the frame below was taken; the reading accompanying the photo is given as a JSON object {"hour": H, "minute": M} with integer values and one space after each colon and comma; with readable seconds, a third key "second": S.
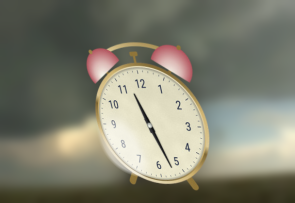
{"hour": 11, "minute": 27}
